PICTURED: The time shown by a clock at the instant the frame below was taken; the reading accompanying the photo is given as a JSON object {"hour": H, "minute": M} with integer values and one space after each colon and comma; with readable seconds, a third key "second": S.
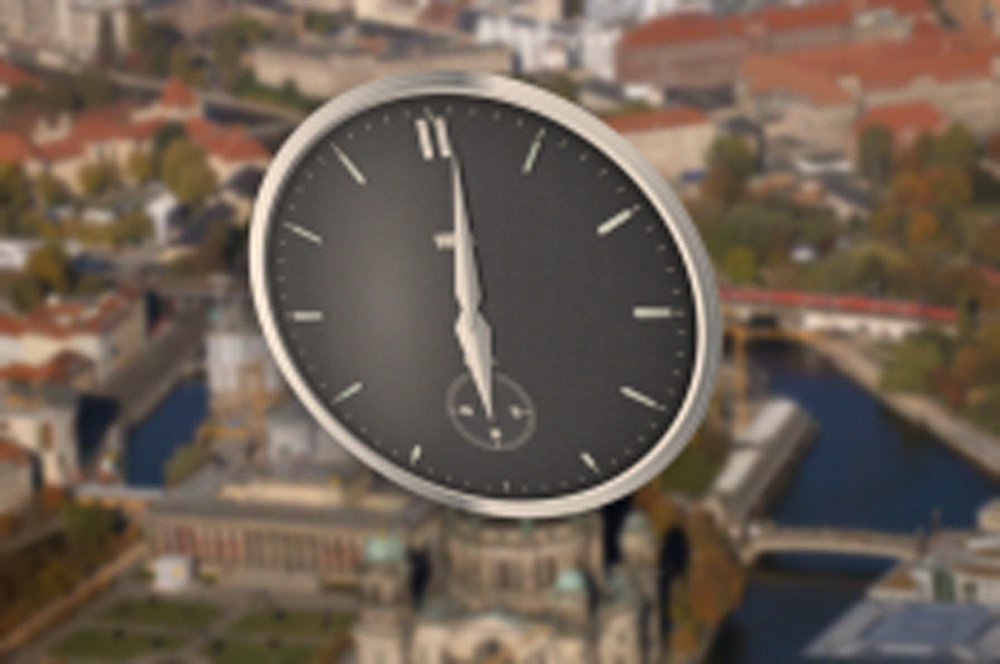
{"hour": 6, "minute": 1}
